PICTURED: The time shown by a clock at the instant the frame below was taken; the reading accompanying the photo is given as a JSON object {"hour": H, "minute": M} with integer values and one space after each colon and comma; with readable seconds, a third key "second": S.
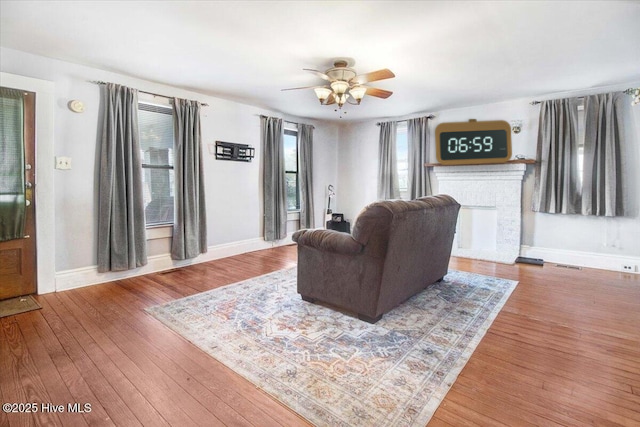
{"hour": 6, "minute": 59}
